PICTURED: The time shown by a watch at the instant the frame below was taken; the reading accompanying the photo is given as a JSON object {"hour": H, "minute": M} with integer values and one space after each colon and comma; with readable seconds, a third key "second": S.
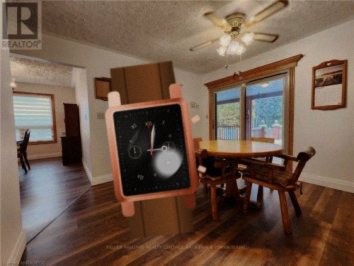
{"hour": 3, "minute": 2}
